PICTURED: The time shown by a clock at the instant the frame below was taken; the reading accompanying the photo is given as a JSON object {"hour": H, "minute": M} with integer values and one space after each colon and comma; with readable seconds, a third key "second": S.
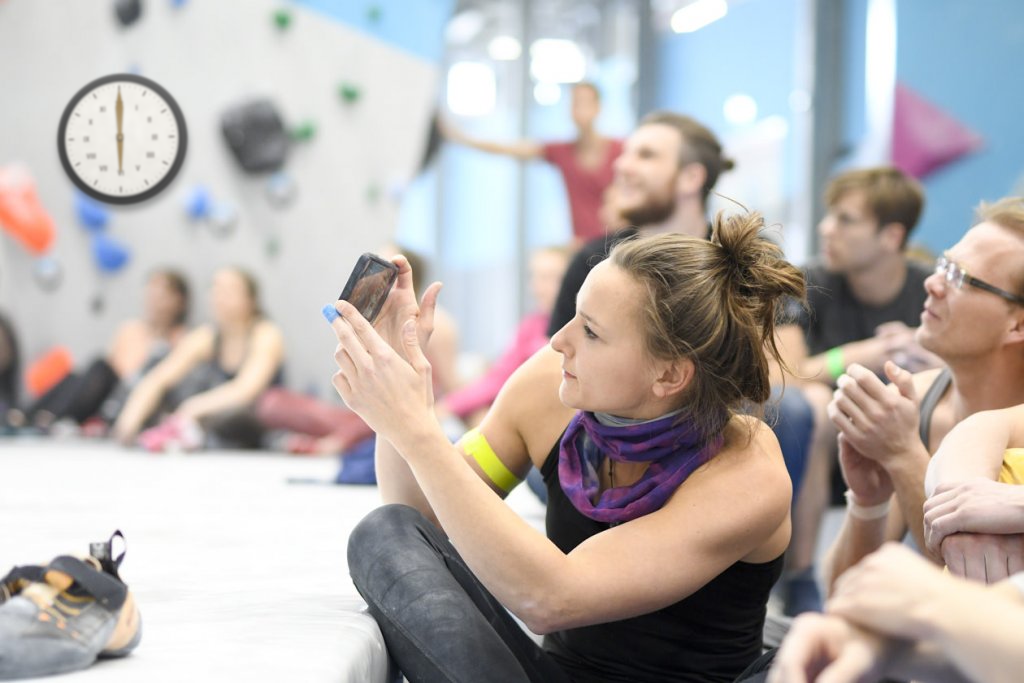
{"hour": 6, "minute": 0}
